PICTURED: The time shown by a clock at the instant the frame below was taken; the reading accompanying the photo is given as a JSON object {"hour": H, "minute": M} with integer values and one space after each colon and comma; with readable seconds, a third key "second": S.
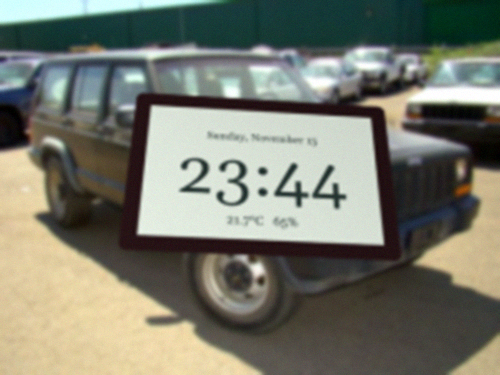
{"hour": 23, "minute": 44}
